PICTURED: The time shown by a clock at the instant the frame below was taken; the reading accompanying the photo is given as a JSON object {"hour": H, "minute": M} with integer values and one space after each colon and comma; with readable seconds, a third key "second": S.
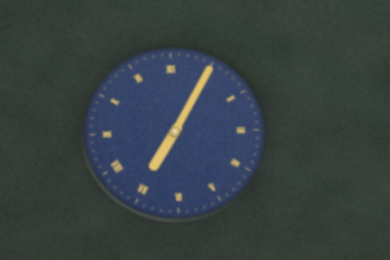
{"hour": 7, "minute": 5}
